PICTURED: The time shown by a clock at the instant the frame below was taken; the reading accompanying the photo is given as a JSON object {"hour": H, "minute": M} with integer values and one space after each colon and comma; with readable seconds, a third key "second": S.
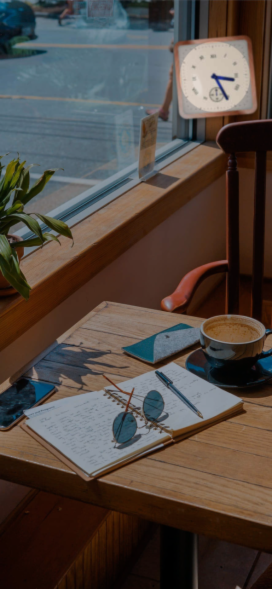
{"hour": 3, "minute": 26}
